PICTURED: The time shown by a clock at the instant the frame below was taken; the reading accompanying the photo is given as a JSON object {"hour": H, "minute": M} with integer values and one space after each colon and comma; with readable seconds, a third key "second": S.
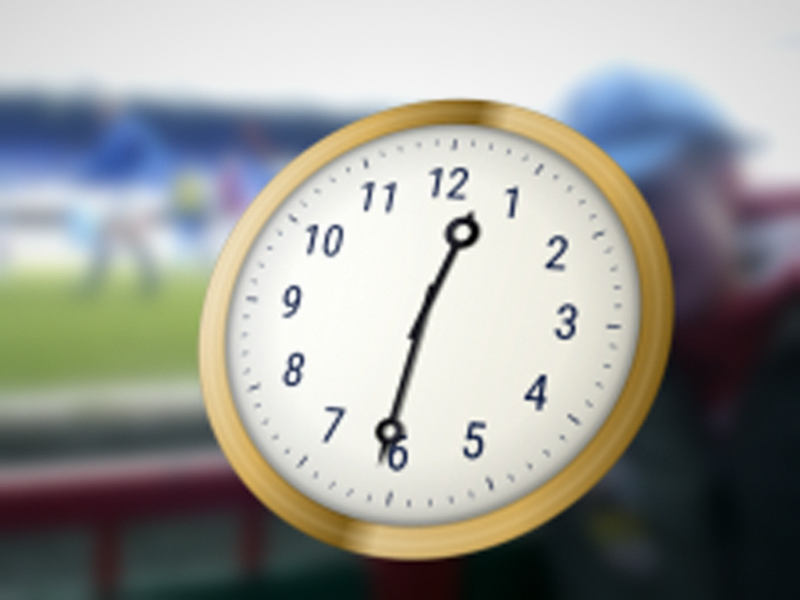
{"hour": 12, "minute": 31}
